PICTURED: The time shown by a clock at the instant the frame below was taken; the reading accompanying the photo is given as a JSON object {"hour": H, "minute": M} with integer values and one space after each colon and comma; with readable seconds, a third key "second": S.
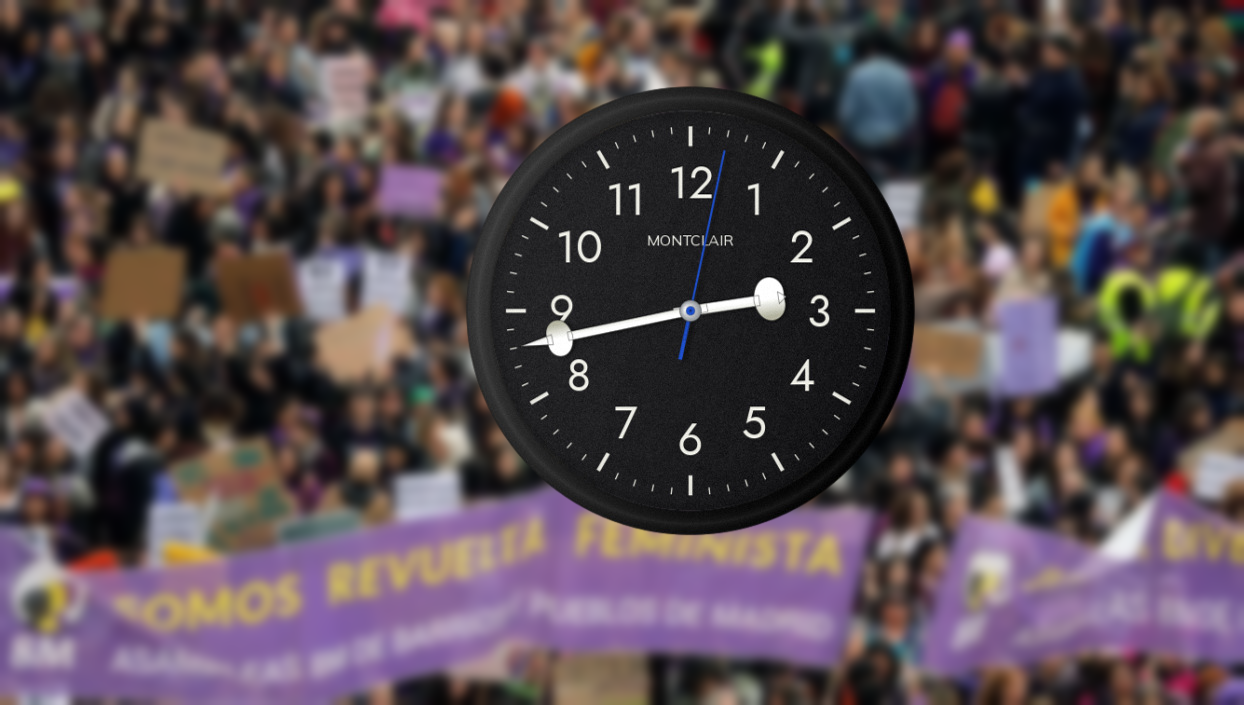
{"hour": 2, "minute": 43, "second": 2}
